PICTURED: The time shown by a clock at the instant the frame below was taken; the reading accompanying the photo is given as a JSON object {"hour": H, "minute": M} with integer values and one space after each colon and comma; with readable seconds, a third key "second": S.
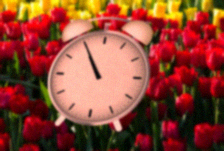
{"hour": 10, "minute": 55}
